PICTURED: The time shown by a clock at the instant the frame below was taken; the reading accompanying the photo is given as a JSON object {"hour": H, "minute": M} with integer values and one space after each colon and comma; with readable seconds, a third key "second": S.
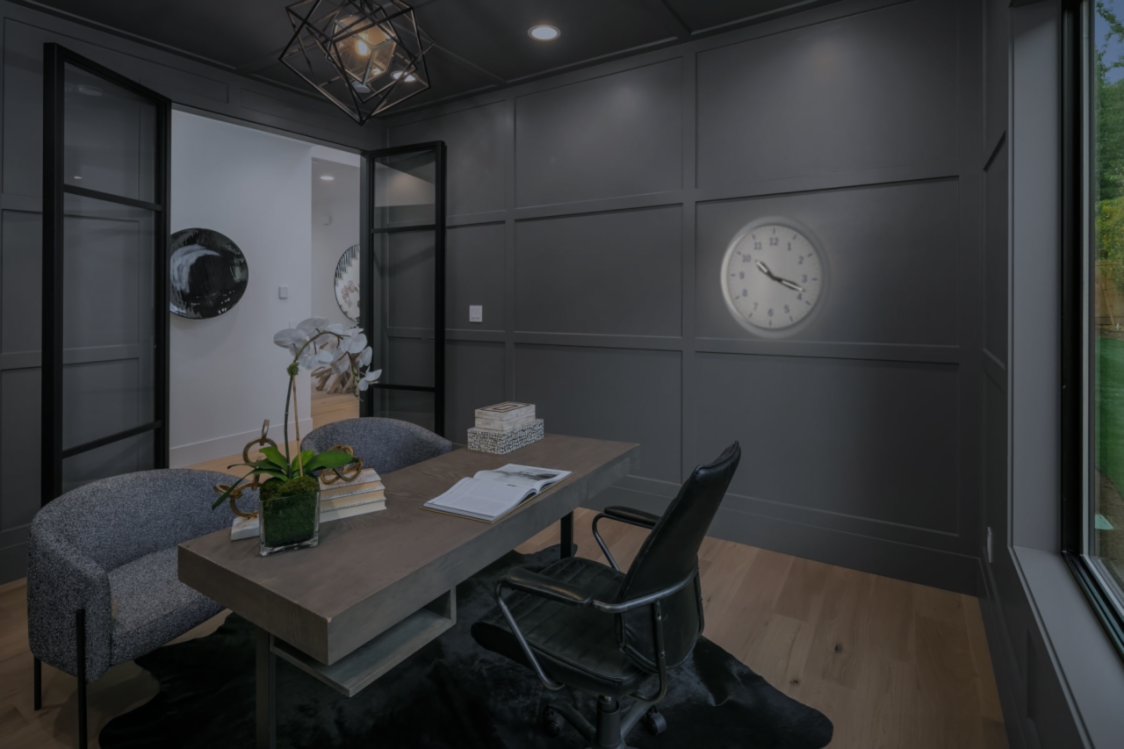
{"hour": 10, "minute": 18}
